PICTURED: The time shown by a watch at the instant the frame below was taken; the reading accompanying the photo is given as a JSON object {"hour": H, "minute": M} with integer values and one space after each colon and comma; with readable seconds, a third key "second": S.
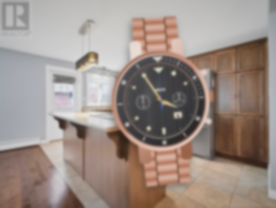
{"hour": 3, "minute": 55}
